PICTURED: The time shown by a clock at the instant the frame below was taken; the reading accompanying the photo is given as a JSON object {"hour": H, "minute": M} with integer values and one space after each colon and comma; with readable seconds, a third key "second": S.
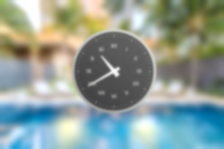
{"hour": 10, "minute": 40}
